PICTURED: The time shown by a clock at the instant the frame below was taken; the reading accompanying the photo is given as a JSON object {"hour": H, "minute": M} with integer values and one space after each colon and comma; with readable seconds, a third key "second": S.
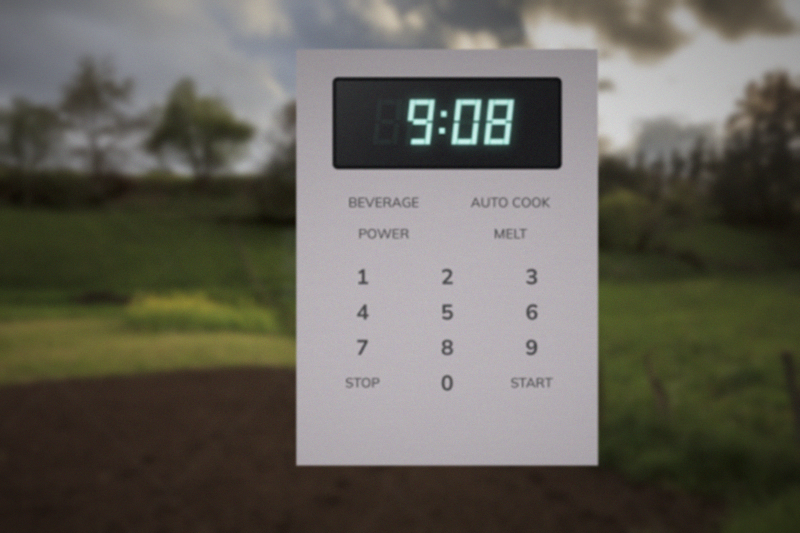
{"hour": 9, "minute": 8}
